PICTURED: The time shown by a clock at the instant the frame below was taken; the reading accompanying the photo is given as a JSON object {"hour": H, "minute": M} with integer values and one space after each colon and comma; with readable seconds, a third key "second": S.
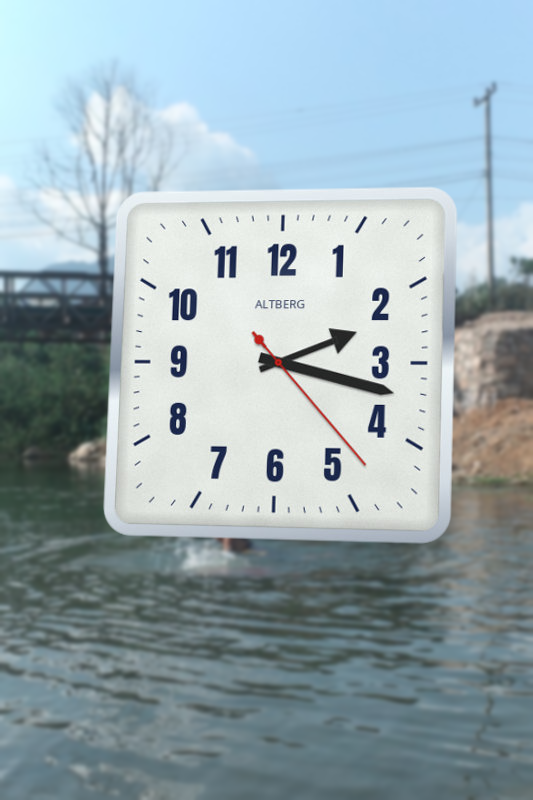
{"hour": 2, "minute": 17, "second": 23}
